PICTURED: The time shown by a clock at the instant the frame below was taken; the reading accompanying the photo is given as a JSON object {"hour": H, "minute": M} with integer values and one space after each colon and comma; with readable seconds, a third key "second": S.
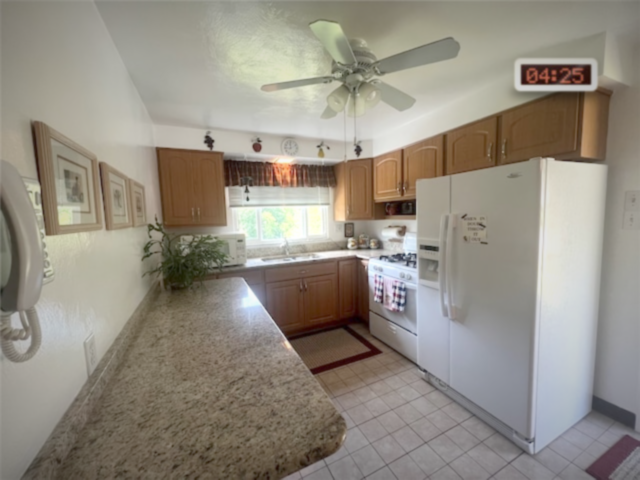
{"hour": 4, "minute": 25}
